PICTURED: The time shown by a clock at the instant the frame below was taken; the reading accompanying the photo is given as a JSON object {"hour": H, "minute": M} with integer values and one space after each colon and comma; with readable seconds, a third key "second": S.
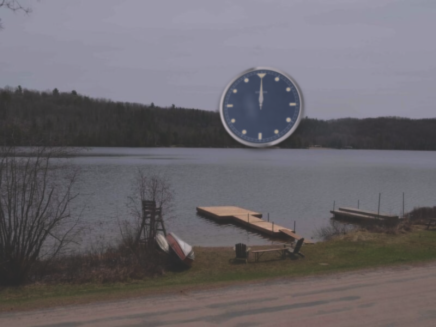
{"hour": 12, "minute": 0}
